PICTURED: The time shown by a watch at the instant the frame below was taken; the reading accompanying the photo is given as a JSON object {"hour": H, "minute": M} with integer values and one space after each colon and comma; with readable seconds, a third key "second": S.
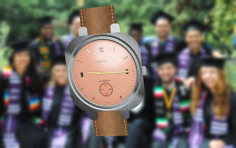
{"hour": 9, "minute": 15}
